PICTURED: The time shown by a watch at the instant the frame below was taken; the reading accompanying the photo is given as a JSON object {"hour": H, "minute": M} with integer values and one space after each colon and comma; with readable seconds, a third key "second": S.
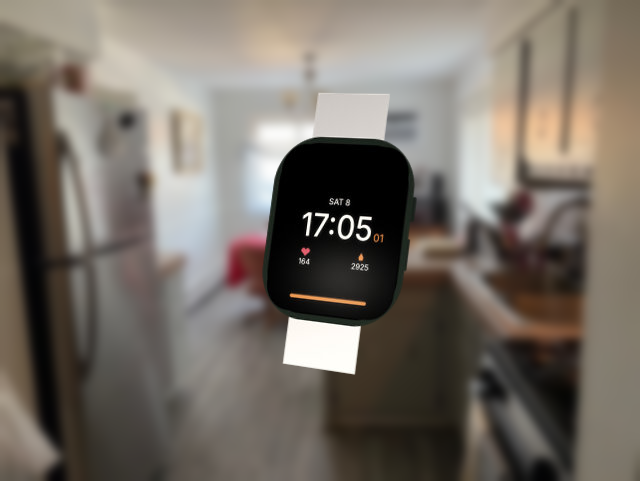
{"hour": 17, "minute": 5, "second": 1}
